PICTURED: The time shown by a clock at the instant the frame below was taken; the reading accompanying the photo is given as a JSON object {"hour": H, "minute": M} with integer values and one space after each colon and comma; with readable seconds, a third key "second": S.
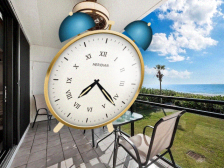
{"hour": 7, "minute": 22}
